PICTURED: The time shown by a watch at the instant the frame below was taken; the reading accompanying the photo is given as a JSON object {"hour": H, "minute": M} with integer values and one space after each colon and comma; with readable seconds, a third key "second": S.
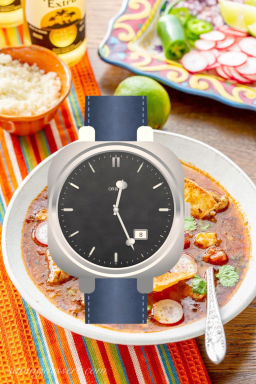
{"hour": 12, "minute": 26}
